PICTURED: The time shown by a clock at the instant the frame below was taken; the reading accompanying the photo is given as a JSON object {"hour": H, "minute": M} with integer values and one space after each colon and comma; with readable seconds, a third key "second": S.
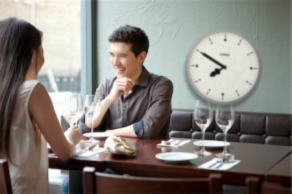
{"hour": 7, "minute": 50}
